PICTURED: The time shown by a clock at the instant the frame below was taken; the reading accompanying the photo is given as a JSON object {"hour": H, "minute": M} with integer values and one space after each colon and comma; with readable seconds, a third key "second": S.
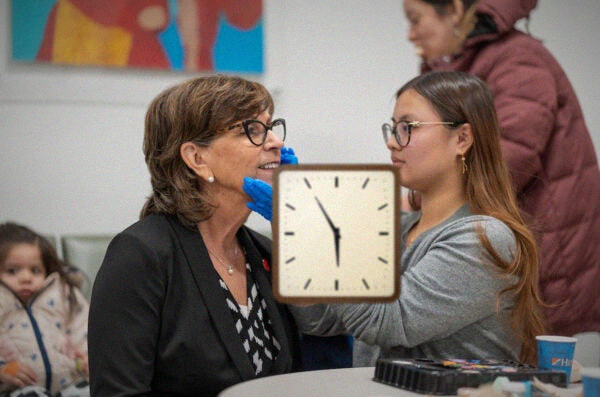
{"hour": 5, "minute": 55}
